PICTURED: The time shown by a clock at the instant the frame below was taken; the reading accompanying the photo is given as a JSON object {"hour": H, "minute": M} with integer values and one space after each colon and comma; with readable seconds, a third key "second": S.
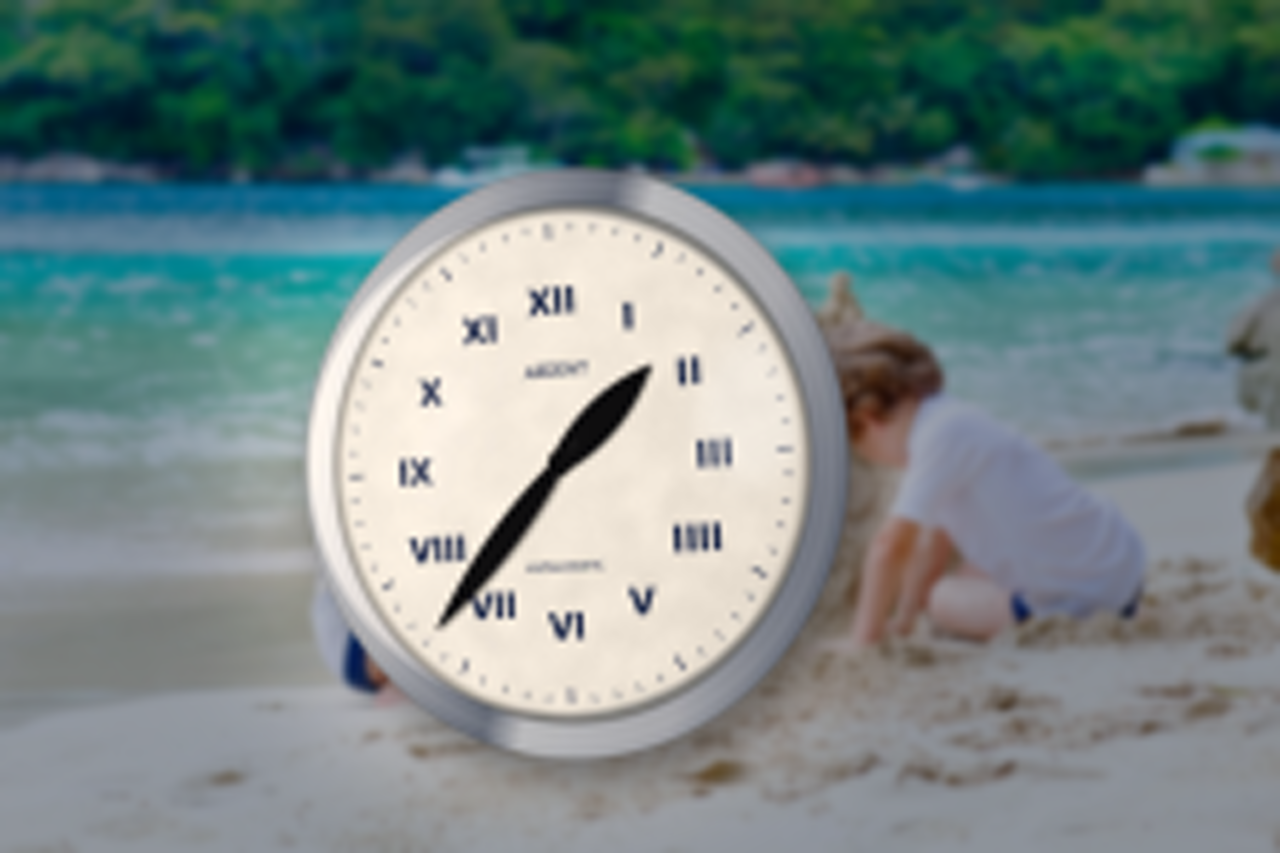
{"hour": 1, "minute": 37}
